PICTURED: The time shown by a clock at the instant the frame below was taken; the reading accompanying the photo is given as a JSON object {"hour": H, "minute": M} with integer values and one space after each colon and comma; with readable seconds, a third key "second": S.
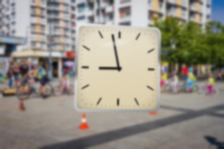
{"hour": 8, "minute": 58}
